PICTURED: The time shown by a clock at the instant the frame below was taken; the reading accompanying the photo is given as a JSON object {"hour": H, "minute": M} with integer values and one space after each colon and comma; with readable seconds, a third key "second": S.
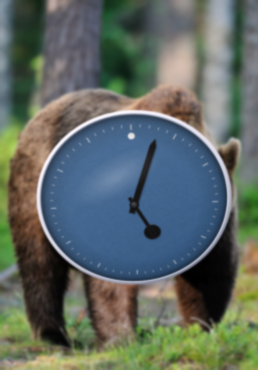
{"hour": 5, "minute": 3}
